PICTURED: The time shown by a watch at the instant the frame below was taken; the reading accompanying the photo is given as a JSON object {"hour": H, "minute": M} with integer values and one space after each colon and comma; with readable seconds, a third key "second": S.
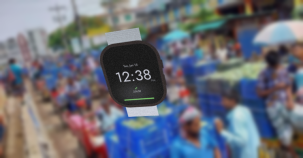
{"hour": 12, "minute": 38}
